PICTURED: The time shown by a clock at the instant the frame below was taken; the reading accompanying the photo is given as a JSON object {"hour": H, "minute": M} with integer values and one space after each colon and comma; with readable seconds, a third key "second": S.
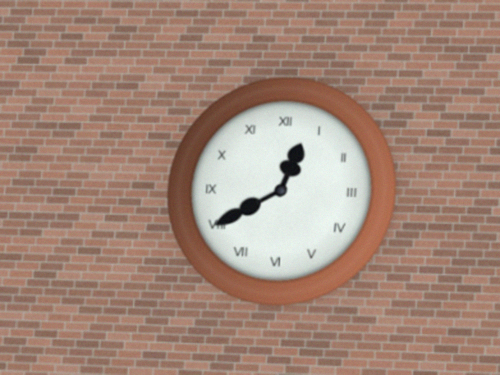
{"hour": 12, "minute": 40}
